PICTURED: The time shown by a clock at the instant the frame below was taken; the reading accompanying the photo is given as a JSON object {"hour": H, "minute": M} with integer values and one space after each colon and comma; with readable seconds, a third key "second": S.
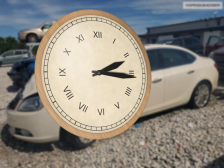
{"hour": 2, "minute": 16}
